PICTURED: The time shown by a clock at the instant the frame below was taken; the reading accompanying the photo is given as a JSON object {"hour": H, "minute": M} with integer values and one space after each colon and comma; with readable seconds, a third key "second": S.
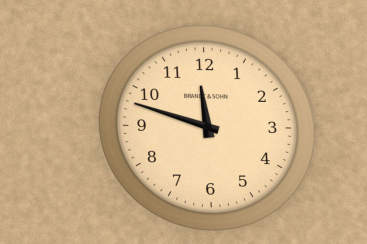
{"hour": 11, "minute": 48}
